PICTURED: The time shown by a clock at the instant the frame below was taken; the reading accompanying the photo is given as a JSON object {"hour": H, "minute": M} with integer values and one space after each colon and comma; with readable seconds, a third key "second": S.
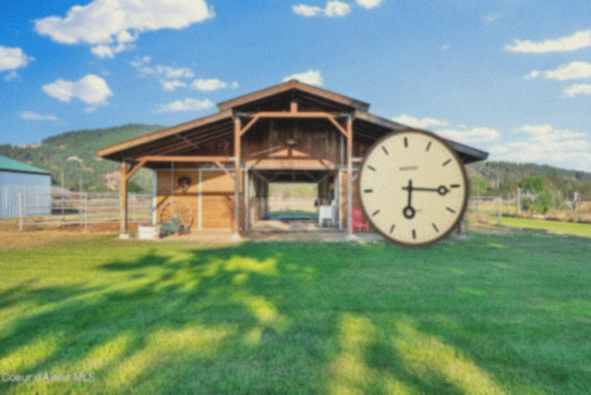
{"hour": 6, "minute": 16}
